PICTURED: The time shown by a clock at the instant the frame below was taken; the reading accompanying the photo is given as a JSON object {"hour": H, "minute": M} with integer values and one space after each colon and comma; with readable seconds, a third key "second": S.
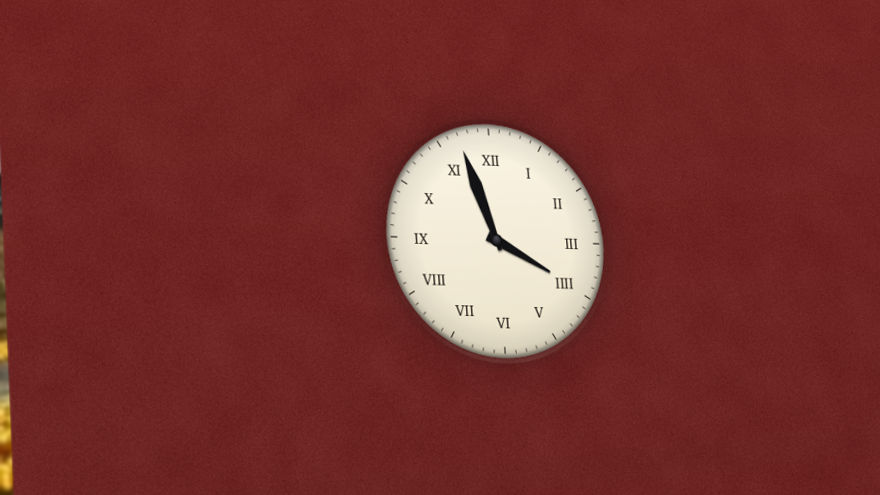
{"hour": 3, "minute": 57}
